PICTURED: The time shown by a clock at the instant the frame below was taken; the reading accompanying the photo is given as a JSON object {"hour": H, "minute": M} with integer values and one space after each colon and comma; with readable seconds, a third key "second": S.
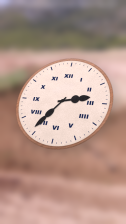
{"hour": 2, "minute": 36}
